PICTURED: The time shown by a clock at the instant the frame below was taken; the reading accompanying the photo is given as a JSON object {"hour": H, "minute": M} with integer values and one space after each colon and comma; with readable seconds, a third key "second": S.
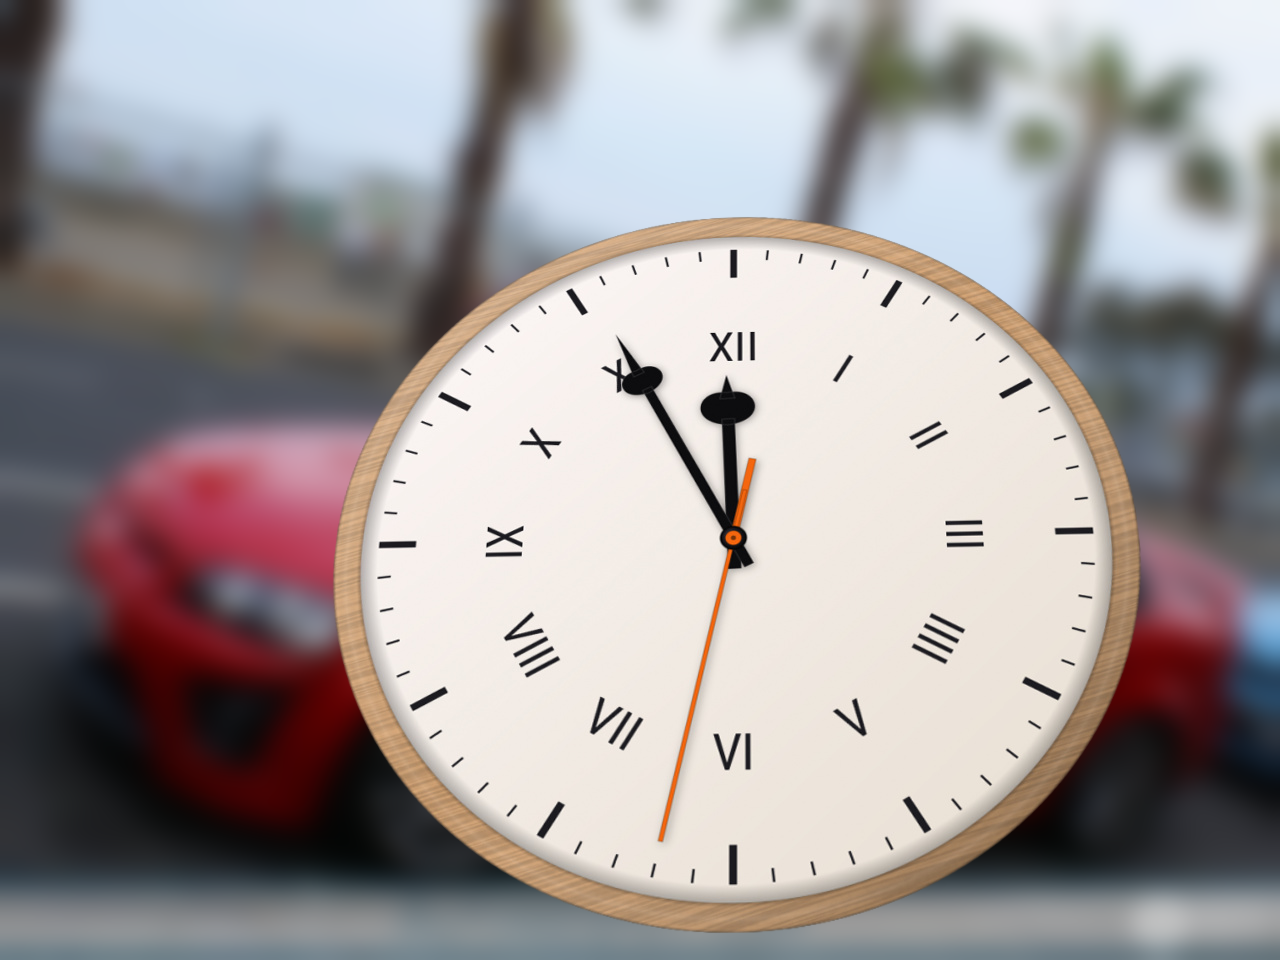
{"hour": 11, "minute": 55, "second": 32}
